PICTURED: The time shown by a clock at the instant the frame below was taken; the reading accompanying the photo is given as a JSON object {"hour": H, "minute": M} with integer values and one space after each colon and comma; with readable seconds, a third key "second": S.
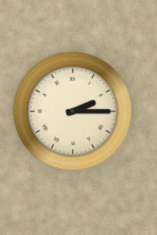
{"hour": 2, "minute": 15}
